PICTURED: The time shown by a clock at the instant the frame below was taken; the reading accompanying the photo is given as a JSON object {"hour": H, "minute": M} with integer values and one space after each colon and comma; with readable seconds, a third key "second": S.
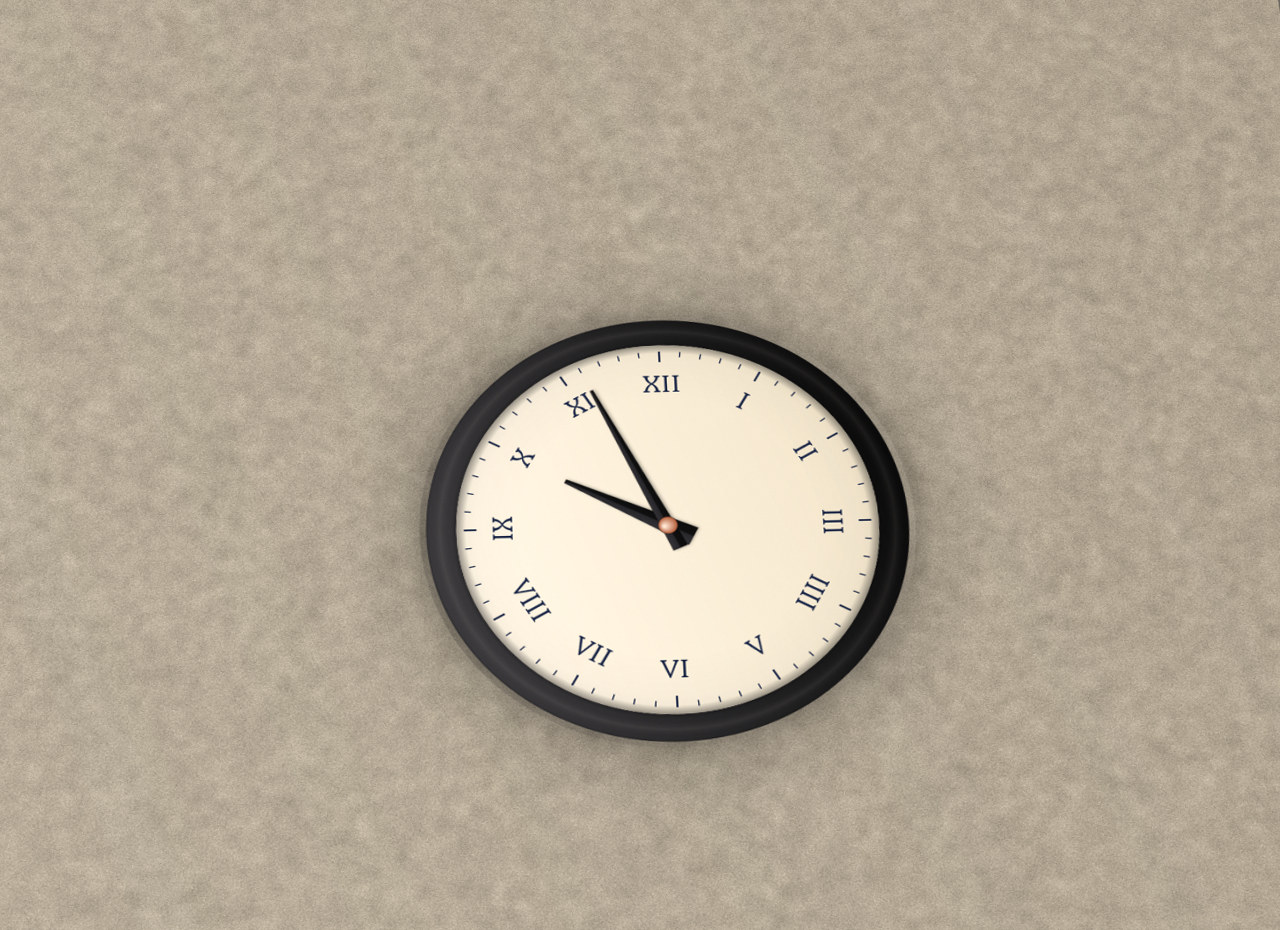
{"hour": 9, "minute": 56}
